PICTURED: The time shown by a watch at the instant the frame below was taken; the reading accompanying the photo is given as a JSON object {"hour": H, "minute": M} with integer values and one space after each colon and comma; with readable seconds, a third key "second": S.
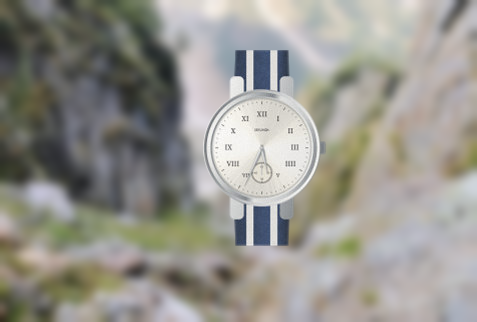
{"hour": 5, "minute": 34}
